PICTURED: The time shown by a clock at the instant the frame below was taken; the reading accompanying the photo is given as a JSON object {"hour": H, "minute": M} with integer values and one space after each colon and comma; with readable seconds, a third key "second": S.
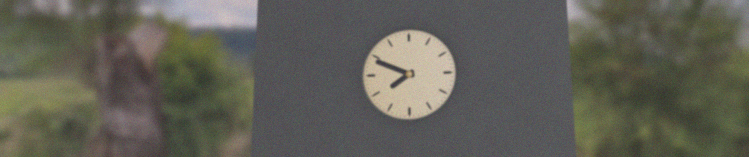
{"hour": 7, "minute": 49}
